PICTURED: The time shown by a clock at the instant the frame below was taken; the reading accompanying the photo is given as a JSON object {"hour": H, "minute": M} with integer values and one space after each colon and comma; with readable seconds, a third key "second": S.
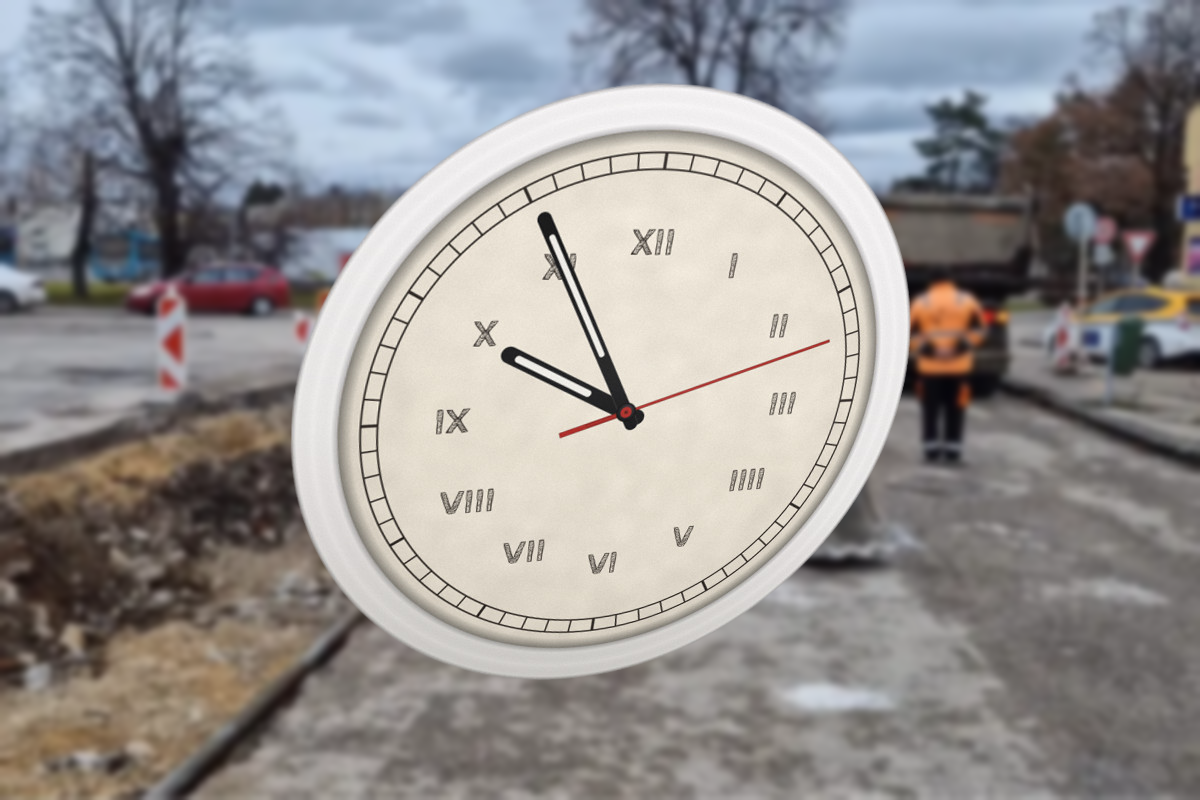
{"hour": 9, "minute": 55, "second": 12}
